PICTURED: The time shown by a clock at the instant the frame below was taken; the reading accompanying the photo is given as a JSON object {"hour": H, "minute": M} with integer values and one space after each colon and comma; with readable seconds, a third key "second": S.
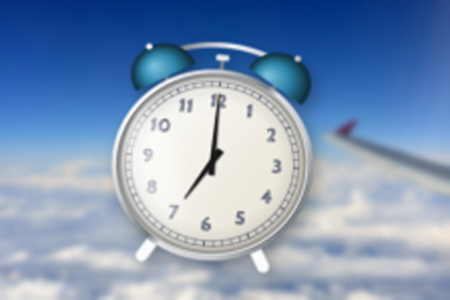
{"hour": 7, "minute": 0}
